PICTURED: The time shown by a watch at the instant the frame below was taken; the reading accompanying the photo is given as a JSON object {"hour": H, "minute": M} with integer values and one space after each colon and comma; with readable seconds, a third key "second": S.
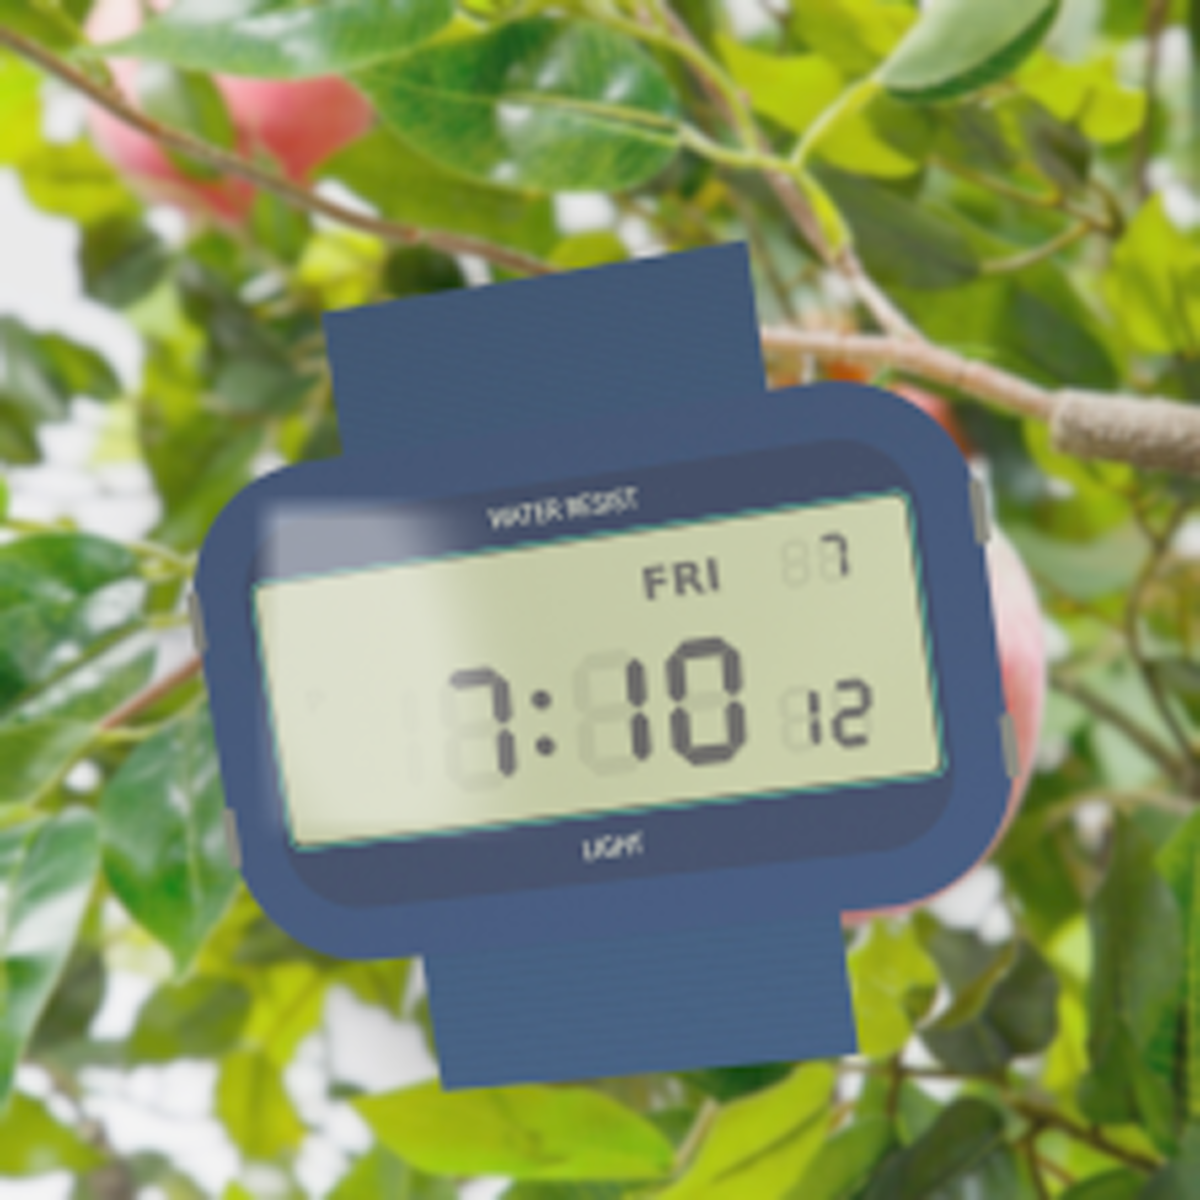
{"hour": 7, "minute": 10, "second": 12}
